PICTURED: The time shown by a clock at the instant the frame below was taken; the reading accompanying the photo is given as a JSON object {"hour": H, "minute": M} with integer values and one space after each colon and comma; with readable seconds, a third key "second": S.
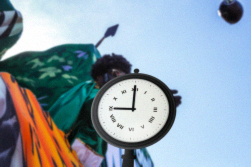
{"hour": 9, "minute": 0}
